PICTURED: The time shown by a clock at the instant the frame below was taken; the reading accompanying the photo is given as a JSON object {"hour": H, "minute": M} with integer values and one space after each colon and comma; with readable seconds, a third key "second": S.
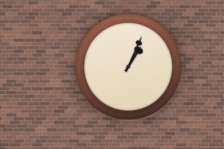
{"hour": 1, "minute": 4}
